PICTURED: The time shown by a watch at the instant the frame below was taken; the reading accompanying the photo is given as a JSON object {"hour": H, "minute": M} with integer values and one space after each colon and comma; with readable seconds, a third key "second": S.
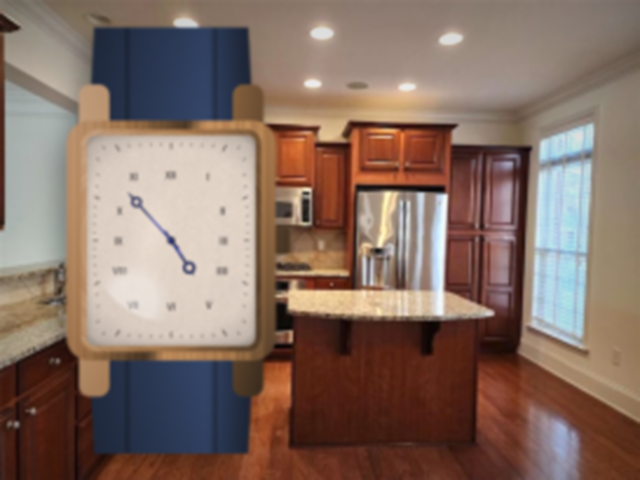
{"hour": 4, "minute": 53}
